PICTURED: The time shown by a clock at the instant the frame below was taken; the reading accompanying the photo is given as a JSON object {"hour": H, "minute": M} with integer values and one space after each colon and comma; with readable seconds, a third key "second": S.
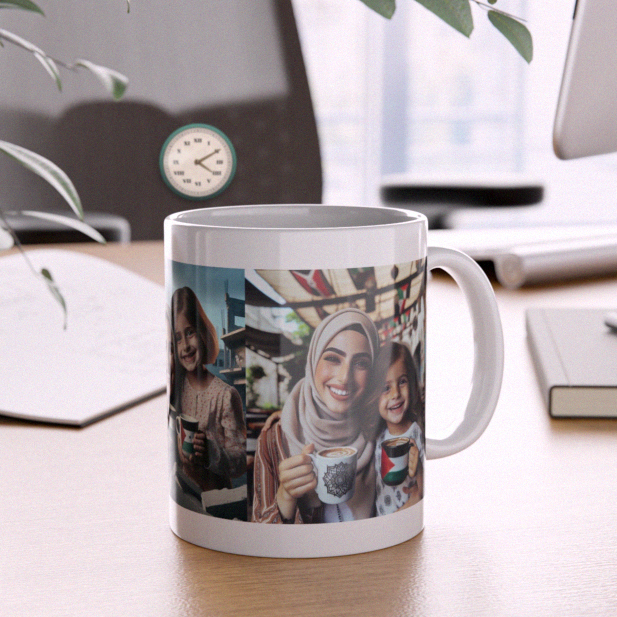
{"hour": 4, "minute": 10}
